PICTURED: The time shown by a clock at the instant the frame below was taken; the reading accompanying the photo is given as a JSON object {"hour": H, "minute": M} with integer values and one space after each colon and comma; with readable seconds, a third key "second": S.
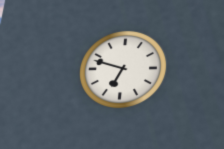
{"hour": 6, "minute": 48}
